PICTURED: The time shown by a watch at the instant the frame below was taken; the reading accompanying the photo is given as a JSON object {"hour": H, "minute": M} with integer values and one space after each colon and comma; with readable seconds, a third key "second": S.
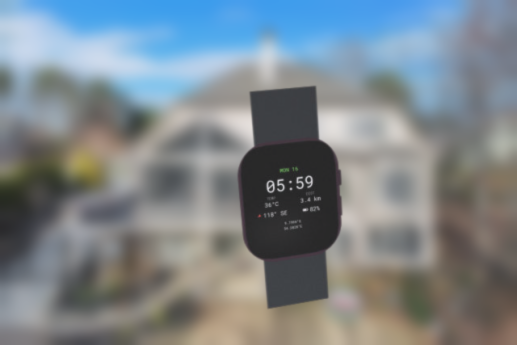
{"hour": 5, "minute": 59}
